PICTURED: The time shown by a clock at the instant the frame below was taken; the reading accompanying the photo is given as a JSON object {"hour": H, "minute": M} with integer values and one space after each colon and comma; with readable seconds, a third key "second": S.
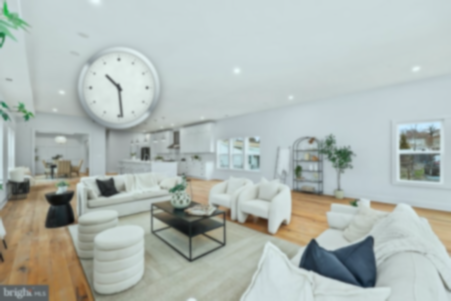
{"hour": 10, "minute": 29}
